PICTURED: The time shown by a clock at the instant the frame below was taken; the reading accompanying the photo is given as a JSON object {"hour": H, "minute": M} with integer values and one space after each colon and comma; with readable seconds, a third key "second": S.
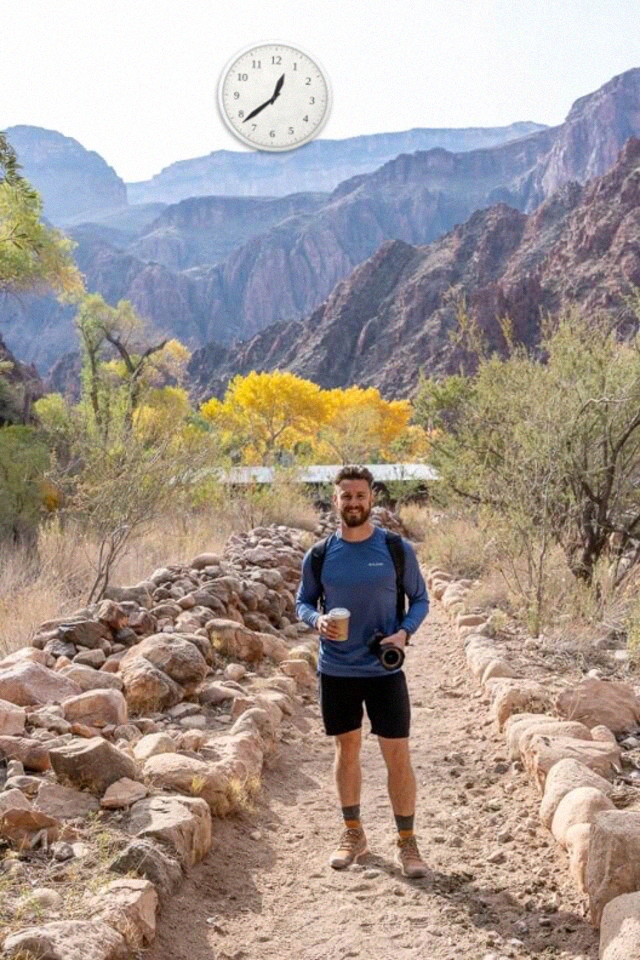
{"hour": 12, "minute": 38}
